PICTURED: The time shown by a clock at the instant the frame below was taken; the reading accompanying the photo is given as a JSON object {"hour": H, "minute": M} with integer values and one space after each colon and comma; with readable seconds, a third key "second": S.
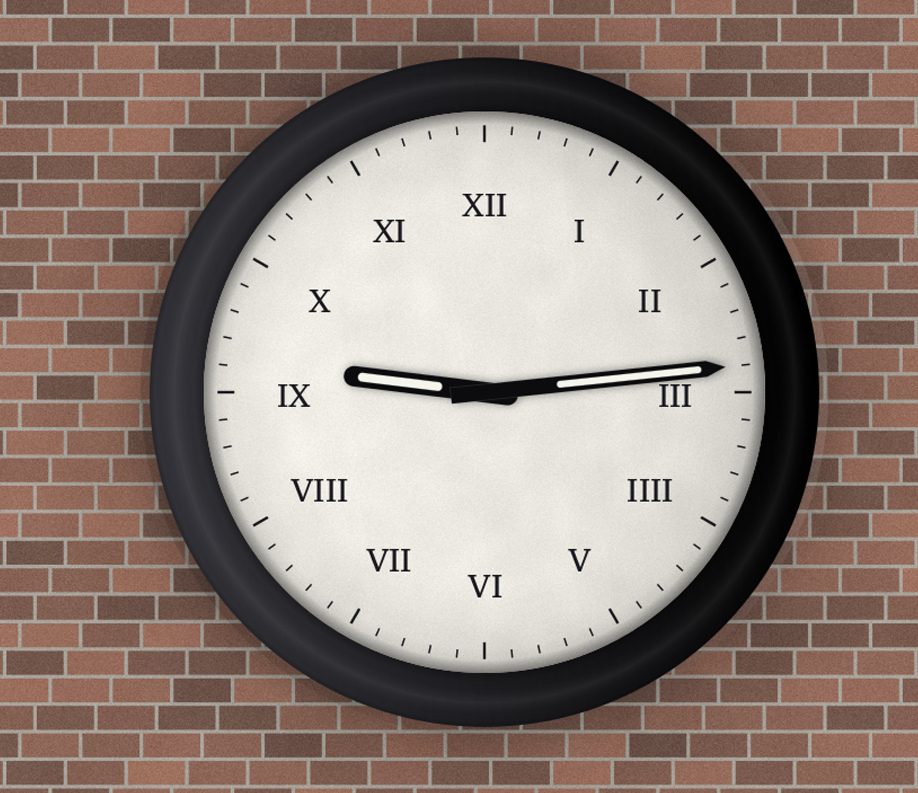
{"hour": 9, "minute": 14}
